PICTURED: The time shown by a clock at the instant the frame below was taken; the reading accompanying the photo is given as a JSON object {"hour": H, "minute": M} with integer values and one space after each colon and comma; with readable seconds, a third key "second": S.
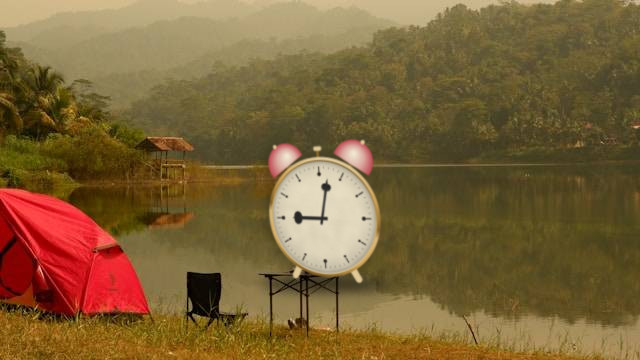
{"hour": 9, "minute": 2}
